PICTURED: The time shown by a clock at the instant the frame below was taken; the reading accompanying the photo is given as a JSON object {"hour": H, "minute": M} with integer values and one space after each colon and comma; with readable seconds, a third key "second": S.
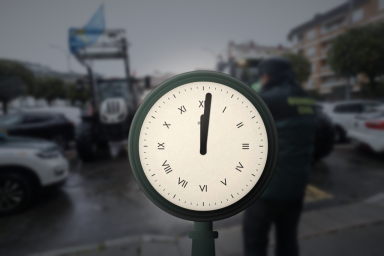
{"hour": 12, "minute": 1}
